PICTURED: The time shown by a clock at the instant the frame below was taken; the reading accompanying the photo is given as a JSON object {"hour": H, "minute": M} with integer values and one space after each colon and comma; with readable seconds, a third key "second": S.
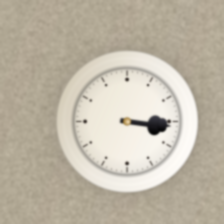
{"hour": 3, "minute": 16}
